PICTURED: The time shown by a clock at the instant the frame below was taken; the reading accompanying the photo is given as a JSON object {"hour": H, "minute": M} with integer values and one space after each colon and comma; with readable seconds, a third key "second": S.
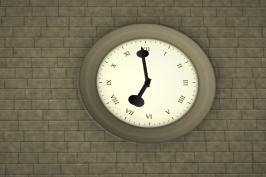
{"hour": 6, "minute": 59}
